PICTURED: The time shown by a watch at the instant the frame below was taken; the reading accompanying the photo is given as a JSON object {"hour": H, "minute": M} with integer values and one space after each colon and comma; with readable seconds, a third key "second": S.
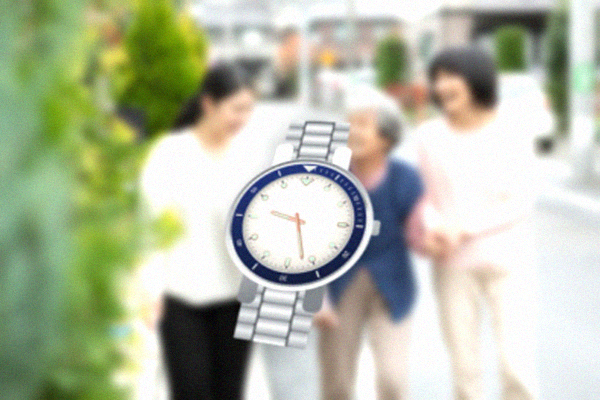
{"hour": 9, "minute": 27}
